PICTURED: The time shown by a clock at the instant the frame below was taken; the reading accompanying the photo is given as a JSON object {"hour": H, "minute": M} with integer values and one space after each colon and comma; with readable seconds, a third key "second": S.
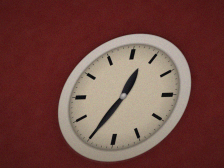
{"hour": 12, "minute": 35}
